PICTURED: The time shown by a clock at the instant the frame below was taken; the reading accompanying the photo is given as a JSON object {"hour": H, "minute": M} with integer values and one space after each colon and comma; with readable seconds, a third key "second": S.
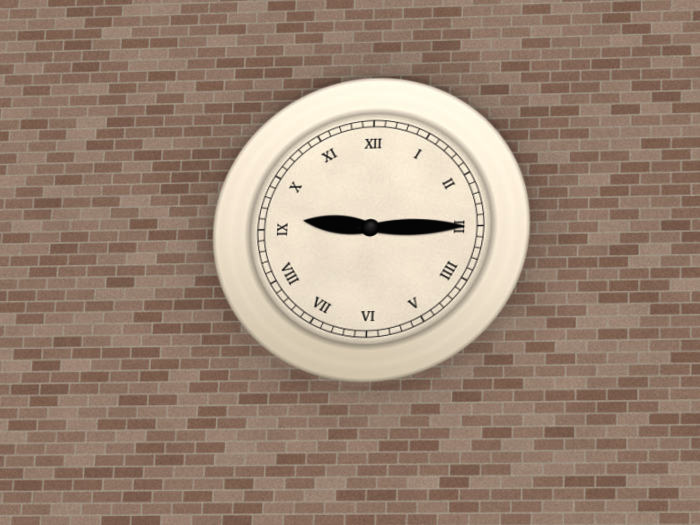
{"hour": 9, "minute": 15}
